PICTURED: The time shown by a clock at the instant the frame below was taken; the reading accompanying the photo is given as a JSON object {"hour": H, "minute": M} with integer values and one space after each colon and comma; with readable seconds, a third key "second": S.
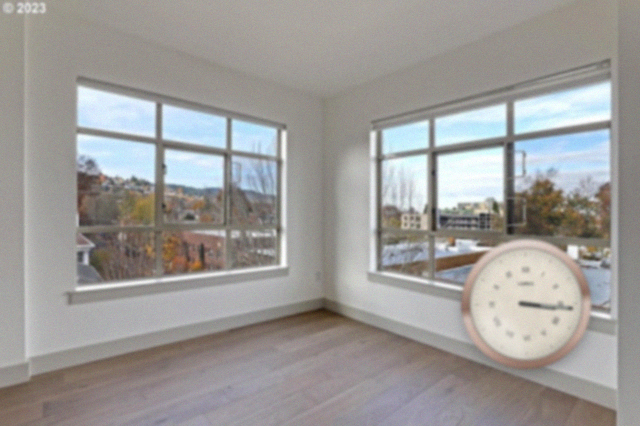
{"hour": 3, "minute": 16}
